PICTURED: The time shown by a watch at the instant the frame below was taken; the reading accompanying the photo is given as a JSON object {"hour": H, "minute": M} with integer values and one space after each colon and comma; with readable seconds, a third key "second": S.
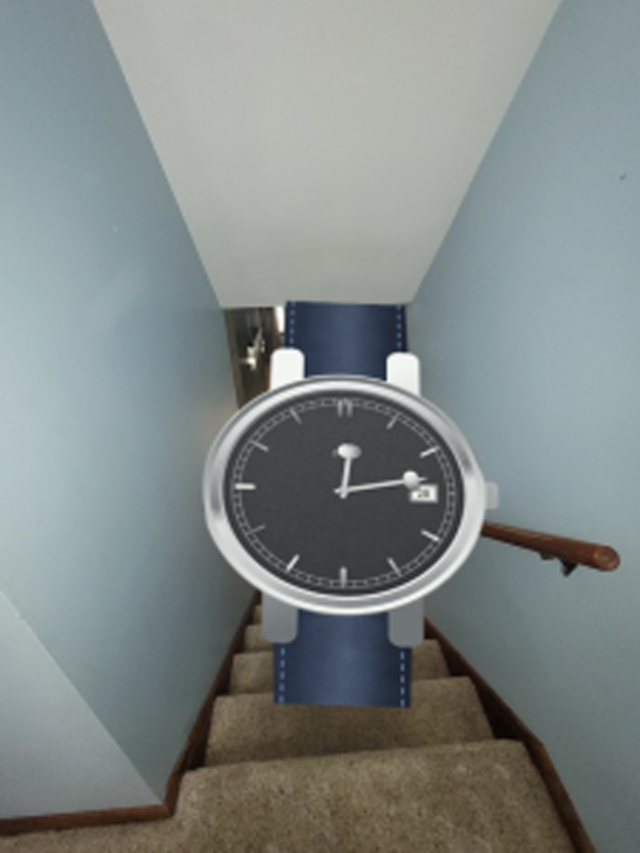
{"hour": 12, "minute": 13}
